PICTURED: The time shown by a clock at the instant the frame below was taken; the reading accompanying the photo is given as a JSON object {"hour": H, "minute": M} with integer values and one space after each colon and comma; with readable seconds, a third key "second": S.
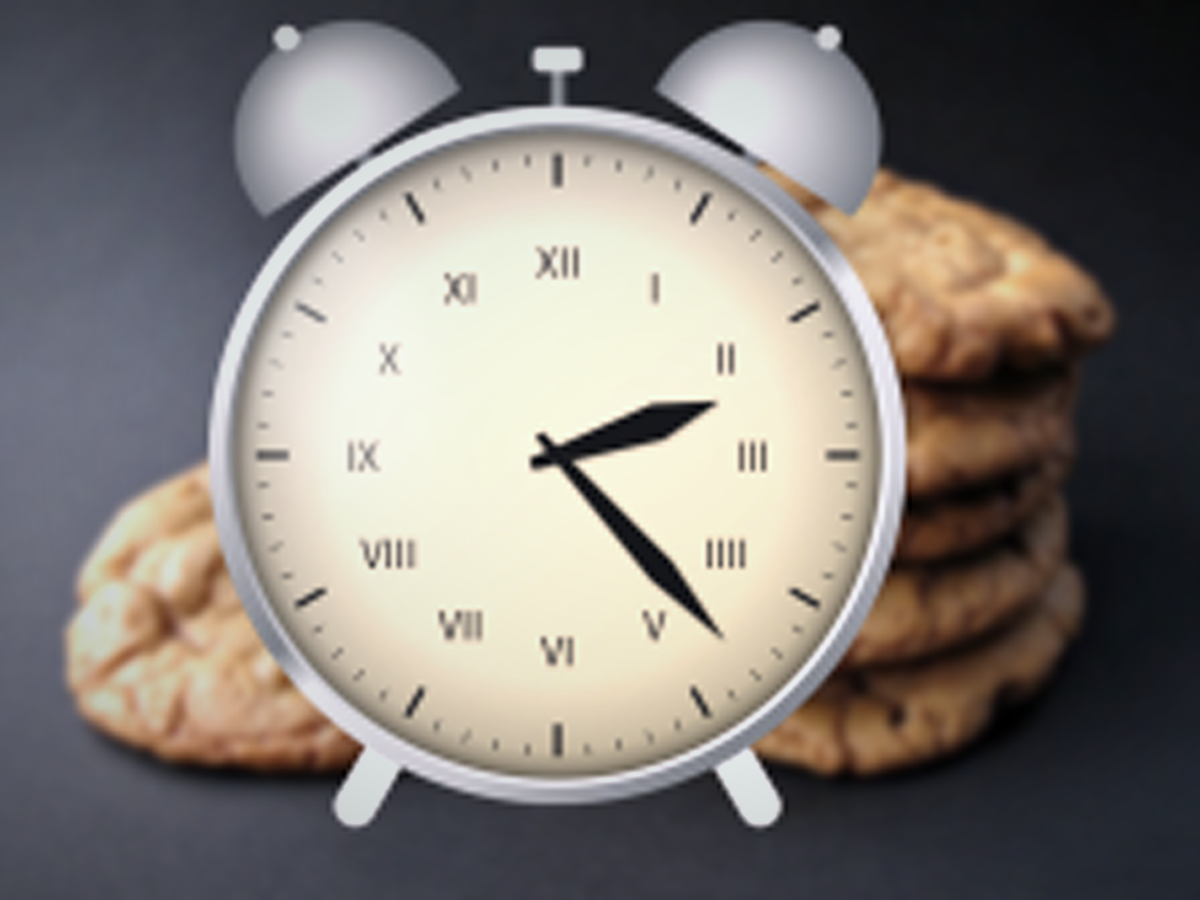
{"hour": 2, "minute": 23}
